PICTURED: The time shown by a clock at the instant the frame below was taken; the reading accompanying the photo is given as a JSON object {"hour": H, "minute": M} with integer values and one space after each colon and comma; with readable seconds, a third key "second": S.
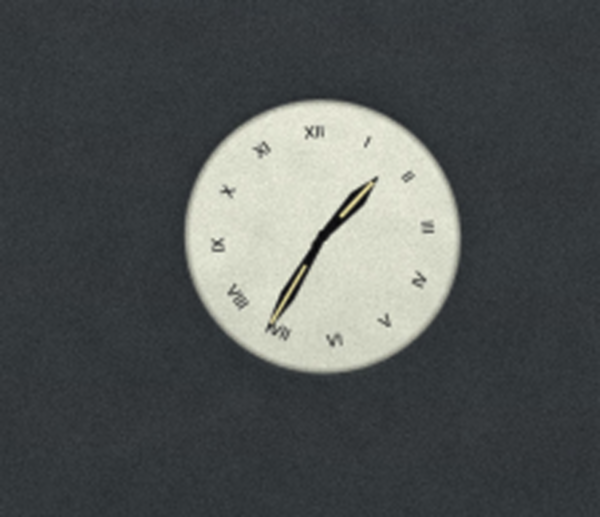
{"hour": 1, "minute": 36}
